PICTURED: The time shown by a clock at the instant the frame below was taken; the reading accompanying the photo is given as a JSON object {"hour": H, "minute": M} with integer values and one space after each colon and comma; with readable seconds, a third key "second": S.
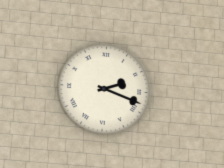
{"hour": 2, "minute": 18}
